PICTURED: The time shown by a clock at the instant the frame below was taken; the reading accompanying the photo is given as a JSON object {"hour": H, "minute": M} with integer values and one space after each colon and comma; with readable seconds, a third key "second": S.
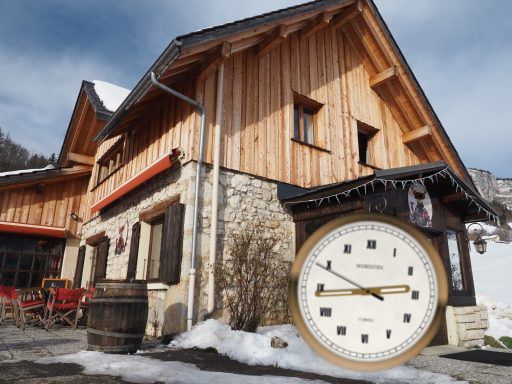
{"hour": 2, "minute": 43, "second": 49}
